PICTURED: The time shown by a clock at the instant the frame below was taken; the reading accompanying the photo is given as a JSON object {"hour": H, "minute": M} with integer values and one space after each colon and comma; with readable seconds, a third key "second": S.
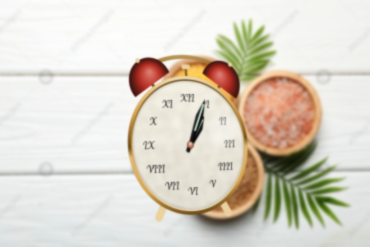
{"hour": 1, "minute": 4}
